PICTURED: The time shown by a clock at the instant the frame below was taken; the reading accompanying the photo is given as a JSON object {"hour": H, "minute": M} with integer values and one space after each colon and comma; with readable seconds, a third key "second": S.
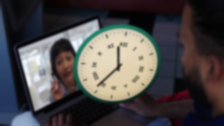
{"hour": 11, "minute": 36}
